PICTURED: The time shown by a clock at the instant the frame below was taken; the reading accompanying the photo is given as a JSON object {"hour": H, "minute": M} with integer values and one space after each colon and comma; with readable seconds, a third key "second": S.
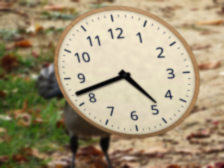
{"hour": 4, "minute": 42}
